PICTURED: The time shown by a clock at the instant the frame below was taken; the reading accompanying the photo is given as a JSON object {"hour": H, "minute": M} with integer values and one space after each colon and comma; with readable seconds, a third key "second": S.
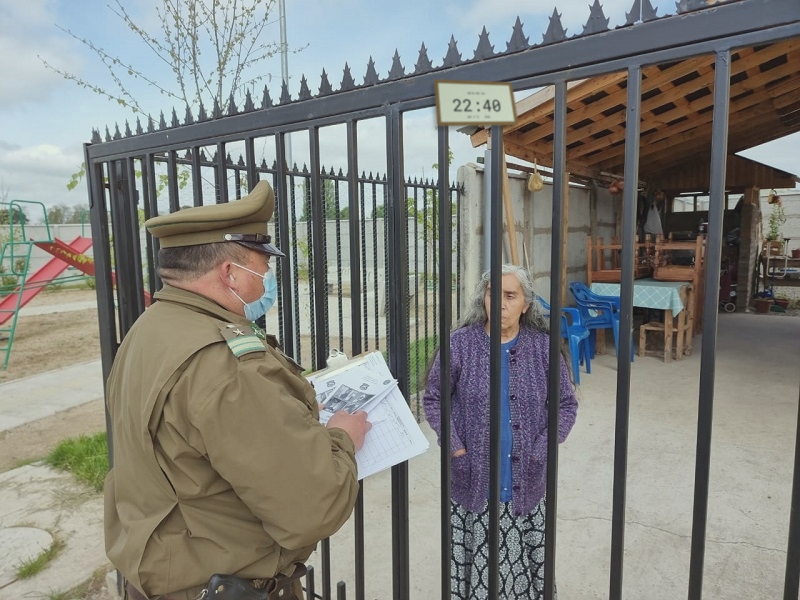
{"hour": 22, "minute": 40}
